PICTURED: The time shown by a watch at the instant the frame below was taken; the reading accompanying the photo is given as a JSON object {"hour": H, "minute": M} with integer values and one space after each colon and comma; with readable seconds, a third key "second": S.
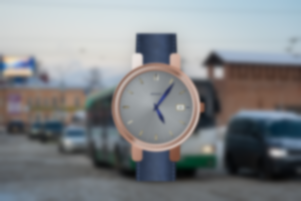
{"hour": 5, "minute": 6}
